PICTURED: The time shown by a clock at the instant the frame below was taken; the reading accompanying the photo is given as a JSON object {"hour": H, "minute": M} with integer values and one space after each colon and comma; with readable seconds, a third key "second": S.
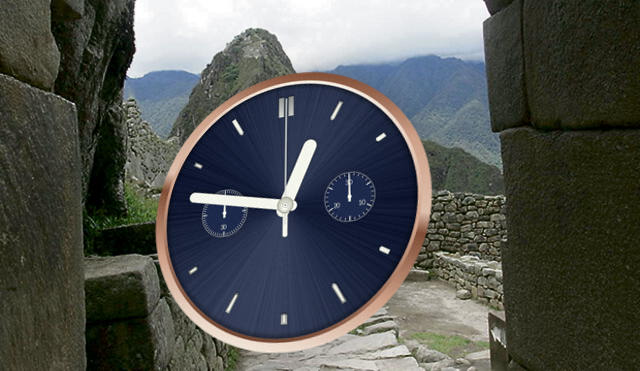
{"hour": 12, "minute": 47}
